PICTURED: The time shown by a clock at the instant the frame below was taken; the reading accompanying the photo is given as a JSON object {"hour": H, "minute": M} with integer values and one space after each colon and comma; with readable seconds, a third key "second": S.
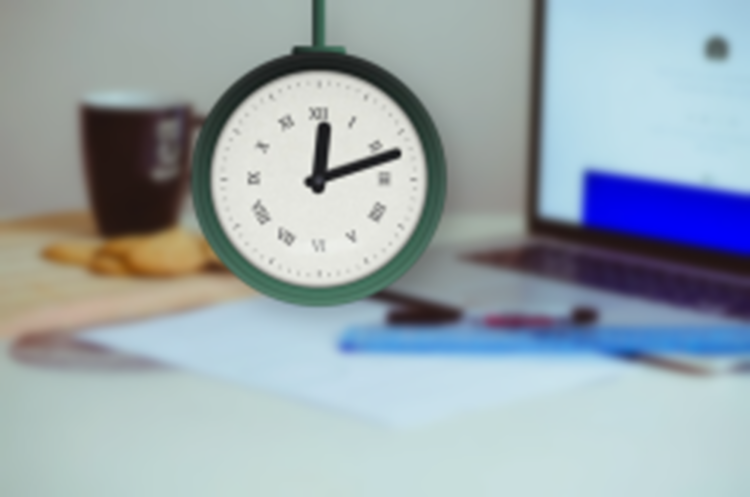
{"hour": 12, "minute": 12}
